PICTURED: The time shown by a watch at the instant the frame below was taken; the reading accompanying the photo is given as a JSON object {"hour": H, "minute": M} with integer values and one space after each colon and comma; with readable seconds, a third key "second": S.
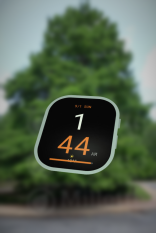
{"hour": 1, "minute": 44}
